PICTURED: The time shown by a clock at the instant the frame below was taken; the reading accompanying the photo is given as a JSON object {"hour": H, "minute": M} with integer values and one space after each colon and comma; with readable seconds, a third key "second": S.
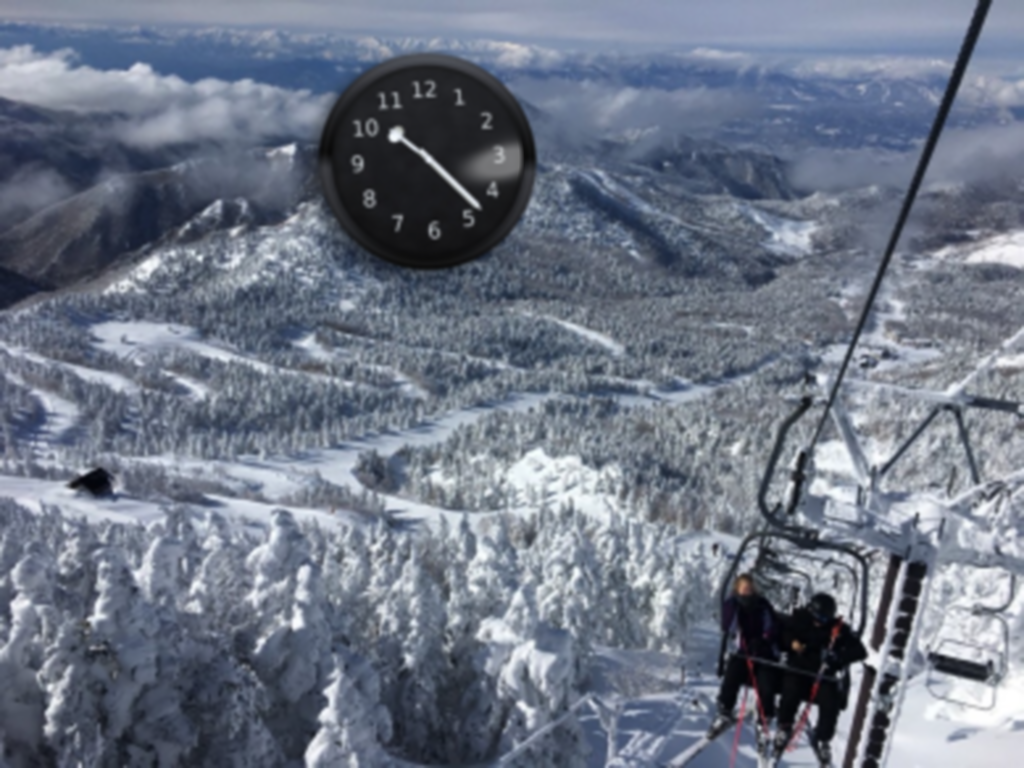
{"hour": 10, "minute": 23}
